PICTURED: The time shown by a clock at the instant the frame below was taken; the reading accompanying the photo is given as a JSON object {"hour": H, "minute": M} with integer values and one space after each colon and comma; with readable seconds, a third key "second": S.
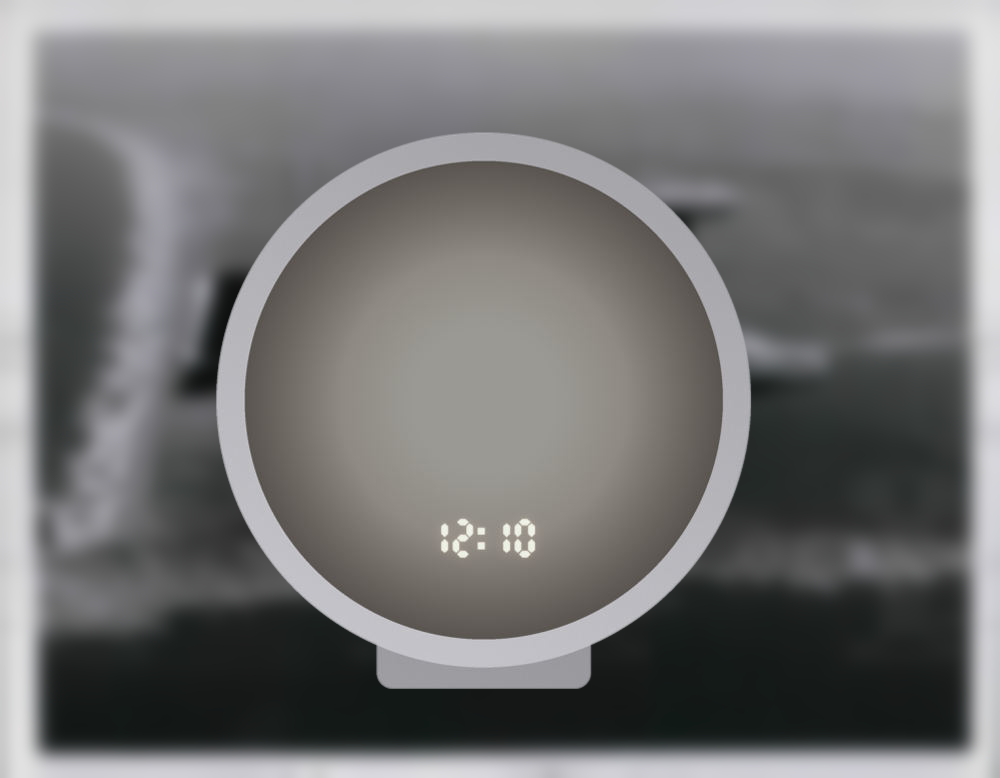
{"hour": 12, "minute": 10}
